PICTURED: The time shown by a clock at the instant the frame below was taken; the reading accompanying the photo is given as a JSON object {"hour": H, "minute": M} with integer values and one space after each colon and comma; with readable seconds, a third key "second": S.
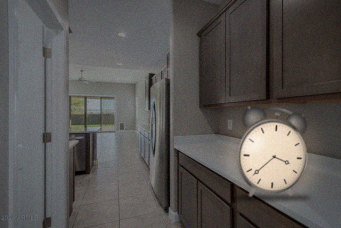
{"hour": 3, "minute": 38}
